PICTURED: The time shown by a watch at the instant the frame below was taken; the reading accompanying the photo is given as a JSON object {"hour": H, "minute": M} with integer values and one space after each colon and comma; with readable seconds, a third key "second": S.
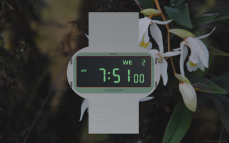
{"hour": 7, "minute": 51, "second": 0}
